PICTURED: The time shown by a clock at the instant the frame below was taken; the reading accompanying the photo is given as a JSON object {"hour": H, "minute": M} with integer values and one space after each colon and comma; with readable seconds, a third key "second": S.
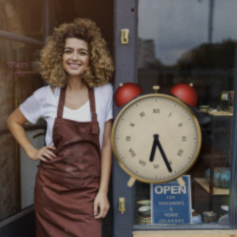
{"hour": 6, "minute": 26}
